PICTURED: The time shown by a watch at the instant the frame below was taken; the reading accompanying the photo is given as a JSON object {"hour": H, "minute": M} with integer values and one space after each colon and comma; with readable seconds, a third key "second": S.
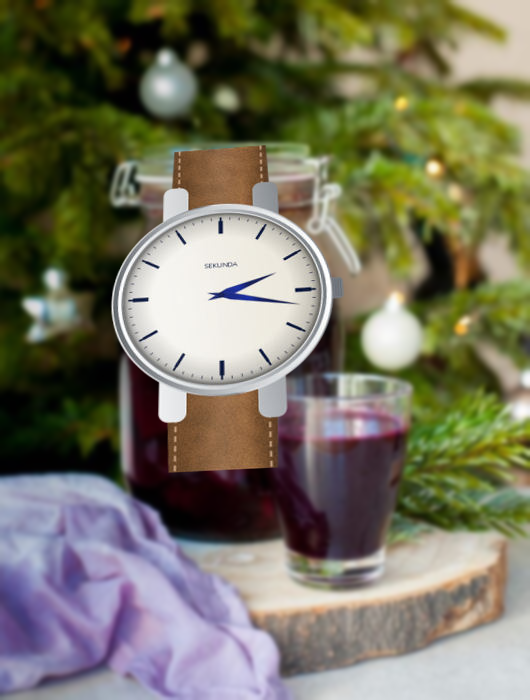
{"hour": 2, "minute": 17}
